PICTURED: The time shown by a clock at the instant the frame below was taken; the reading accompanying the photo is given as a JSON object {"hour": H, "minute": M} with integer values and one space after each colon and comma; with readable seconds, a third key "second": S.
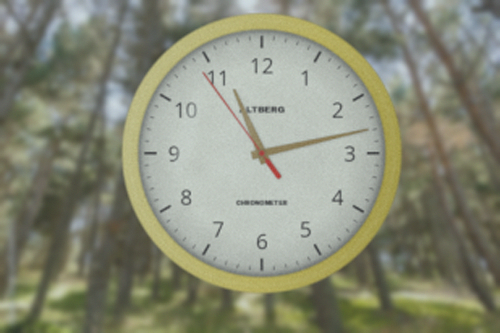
{"hour": 11, "minute": 12, "second": 54}
